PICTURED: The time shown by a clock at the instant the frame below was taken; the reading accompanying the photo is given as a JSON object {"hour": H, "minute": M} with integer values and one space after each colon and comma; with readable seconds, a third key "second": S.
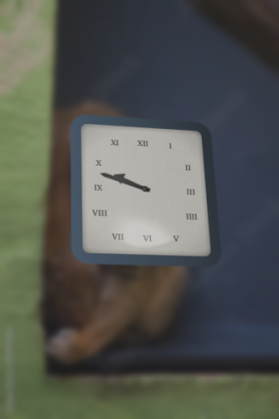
{"hour": 9, "minute": 48}
